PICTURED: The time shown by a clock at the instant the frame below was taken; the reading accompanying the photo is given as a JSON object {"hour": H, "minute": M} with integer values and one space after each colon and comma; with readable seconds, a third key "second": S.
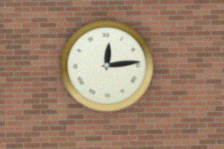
{"hour": 12, "minute": 14}
